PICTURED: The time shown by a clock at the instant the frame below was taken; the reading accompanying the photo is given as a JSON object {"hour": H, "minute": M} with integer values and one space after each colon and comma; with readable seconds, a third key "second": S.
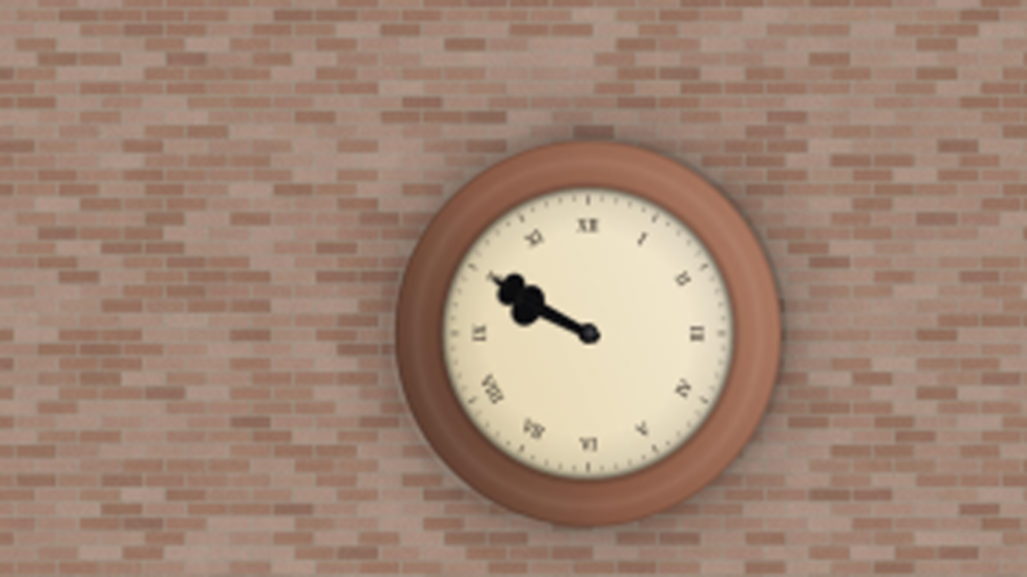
{"hour": 9, "minute": 50}
